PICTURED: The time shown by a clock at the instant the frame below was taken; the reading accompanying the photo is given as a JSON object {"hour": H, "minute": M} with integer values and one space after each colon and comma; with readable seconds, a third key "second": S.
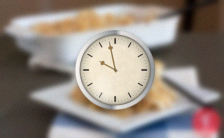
{"hour": 9, "minute": 58}
